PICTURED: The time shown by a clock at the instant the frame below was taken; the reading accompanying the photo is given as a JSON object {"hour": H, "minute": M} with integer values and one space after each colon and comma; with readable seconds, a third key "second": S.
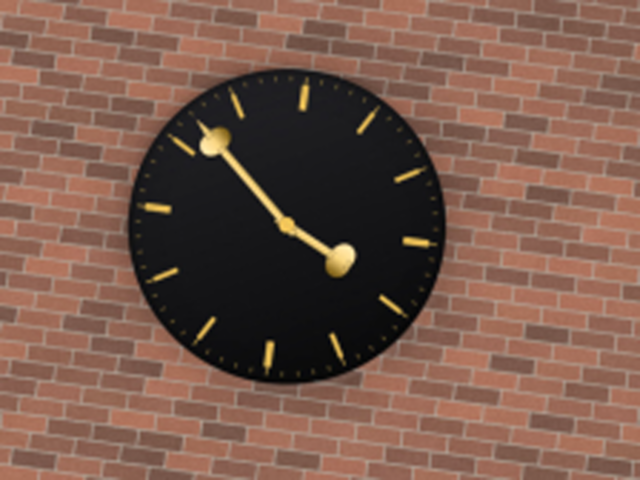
{"hour": 3, "minute": 52}
